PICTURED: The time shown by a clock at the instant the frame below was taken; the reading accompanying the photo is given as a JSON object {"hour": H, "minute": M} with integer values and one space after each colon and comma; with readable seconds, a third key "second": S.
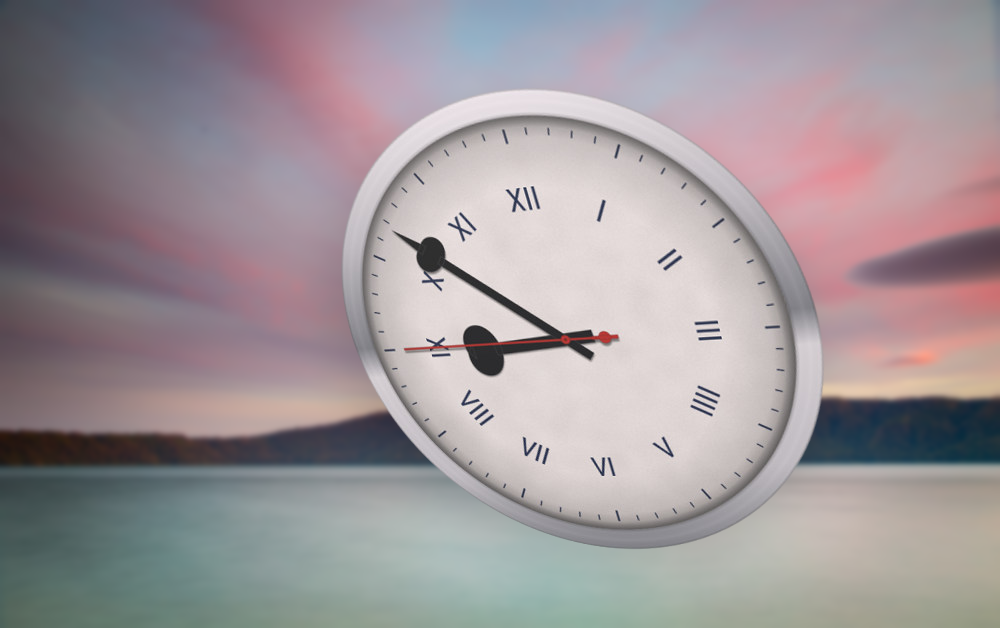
{"hour": 8, "minute": 51, "second": 45}
